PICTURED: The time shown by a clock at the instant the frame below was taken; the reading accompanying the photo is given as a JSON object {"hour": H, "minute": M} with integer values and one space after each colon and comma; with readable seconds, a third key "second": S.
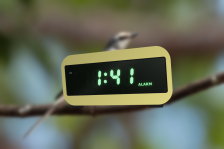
{"hour": 1, "minute": 41}
